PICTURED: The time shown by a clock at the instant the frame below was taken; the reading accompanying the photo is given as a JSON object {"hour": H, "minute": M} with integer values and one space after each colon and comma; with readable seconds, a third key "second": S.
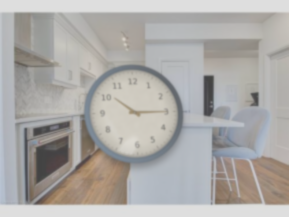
{"hour": 10, "minute": 15}
